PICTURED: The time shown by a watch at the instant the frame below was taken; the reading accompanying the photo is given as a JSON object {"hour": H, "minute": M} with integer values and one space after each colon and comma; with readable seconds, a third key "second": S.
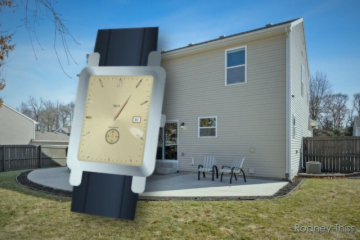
{"hour": 1, "minute": 5}
